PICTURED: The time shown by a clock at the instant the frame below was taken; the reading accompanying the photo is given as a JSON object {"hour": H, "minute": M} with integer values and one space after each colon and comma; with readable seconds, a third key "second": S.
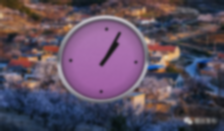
{"hour": 1, "minute": 4}
